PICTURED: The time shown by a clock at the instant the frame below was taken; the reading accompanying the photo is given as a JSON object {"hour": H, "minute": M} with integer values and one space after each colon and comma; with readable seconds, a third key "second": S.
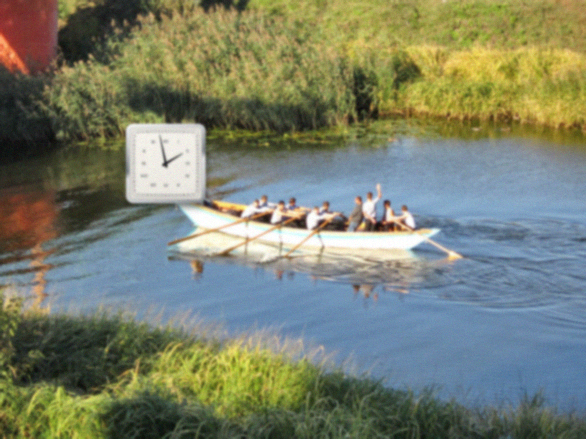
{"hour": 1, "minute": 58}
